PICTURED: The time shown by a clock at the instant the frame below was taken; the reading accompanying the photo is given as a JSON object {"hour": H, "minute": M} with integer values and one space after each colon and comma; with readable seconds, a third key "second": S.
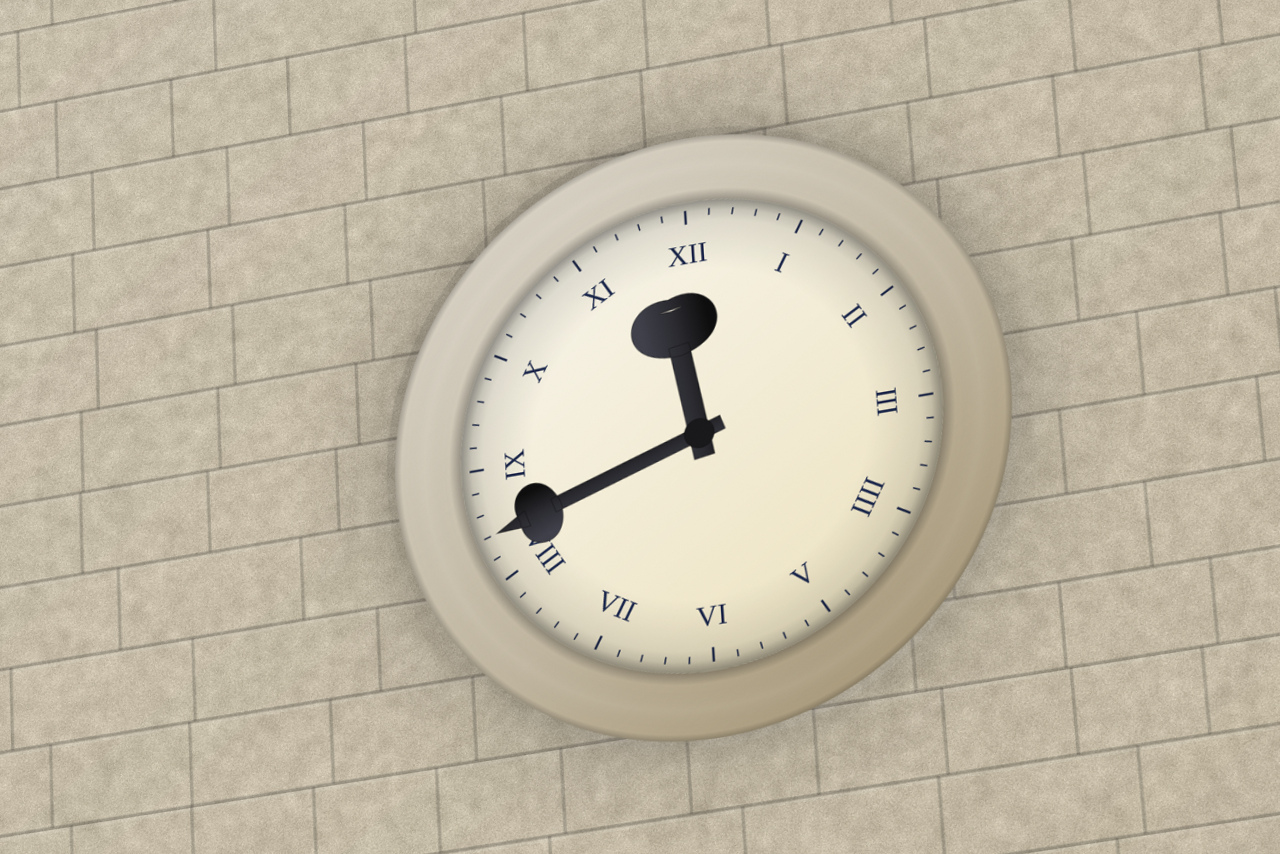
{"hour": 11, "minute": 42}
